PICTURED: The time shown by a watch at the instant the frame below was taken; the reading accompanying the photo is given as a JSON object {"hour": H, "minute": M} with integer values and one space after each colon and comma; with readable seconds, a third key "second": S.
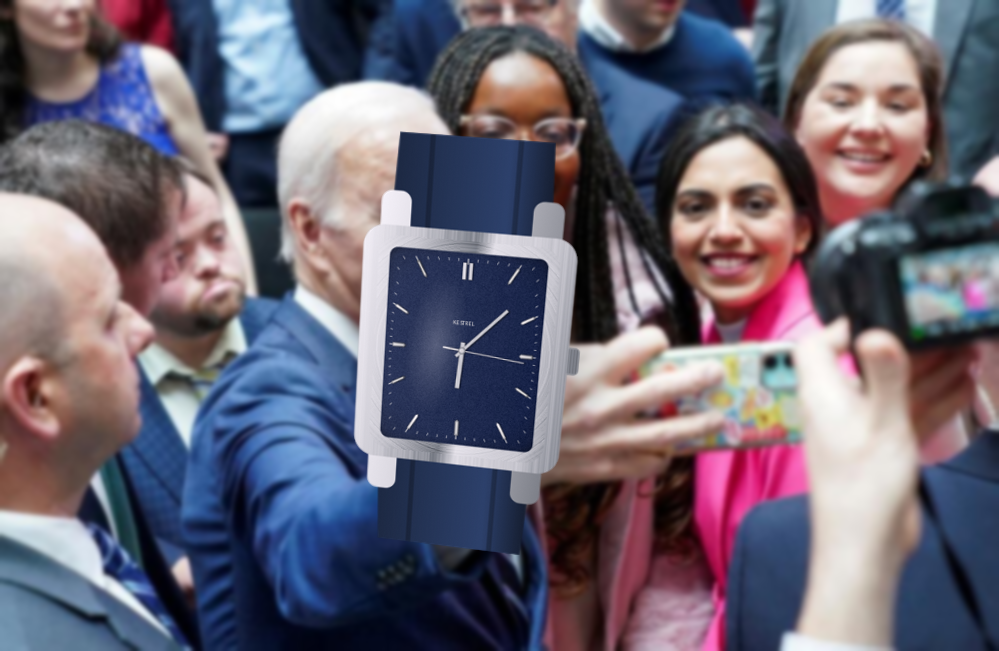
{"hour": 6, "minute": 7, "second": 16}
